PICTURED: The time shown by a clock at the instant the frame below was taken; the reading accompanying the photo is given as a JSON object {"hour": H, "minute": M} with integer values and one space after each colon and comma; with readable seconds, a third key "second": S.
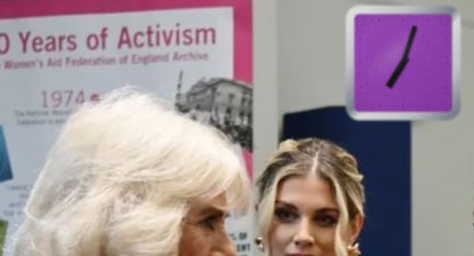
{"hour": 7, "minute": 3}
